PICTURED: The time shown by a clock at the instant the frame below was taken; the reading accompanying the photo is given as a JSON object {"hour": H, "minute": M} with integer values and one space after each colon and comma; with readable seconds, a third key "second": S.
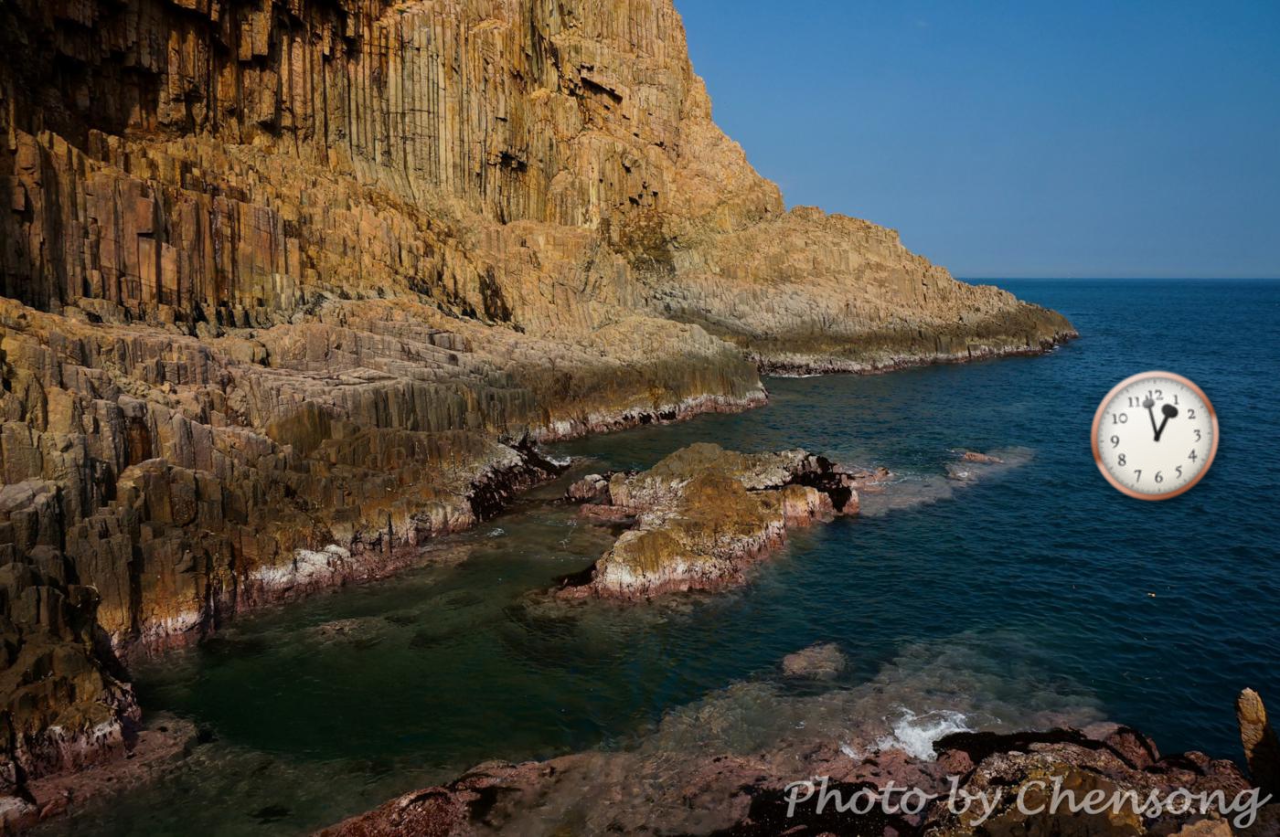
{"hour": 12, "minute": 58}
